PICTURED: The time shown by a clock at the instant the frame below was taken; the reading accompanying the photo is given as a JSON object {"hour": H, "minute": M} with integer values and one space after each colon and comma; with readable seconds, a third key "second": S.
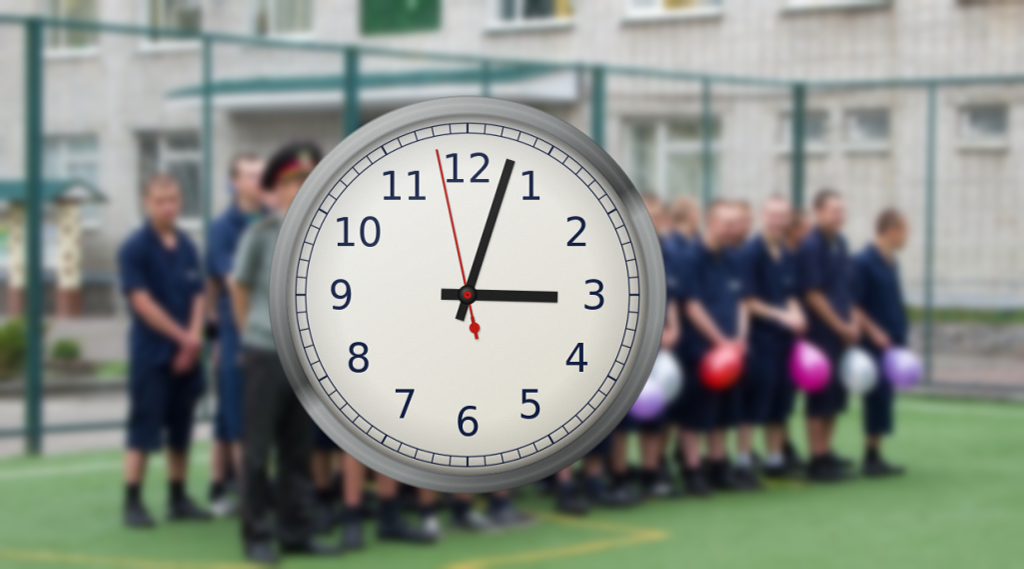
{"hour": 3, "minute": 2, "second": 58}
